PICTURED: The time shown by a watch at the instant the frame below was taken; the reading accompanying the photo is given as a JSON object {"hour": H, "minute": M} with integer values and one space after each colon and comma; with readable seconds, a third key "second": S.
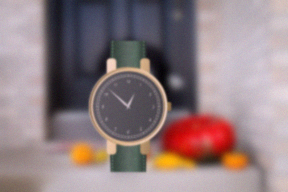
{"hour": 12, "minute": 52}
